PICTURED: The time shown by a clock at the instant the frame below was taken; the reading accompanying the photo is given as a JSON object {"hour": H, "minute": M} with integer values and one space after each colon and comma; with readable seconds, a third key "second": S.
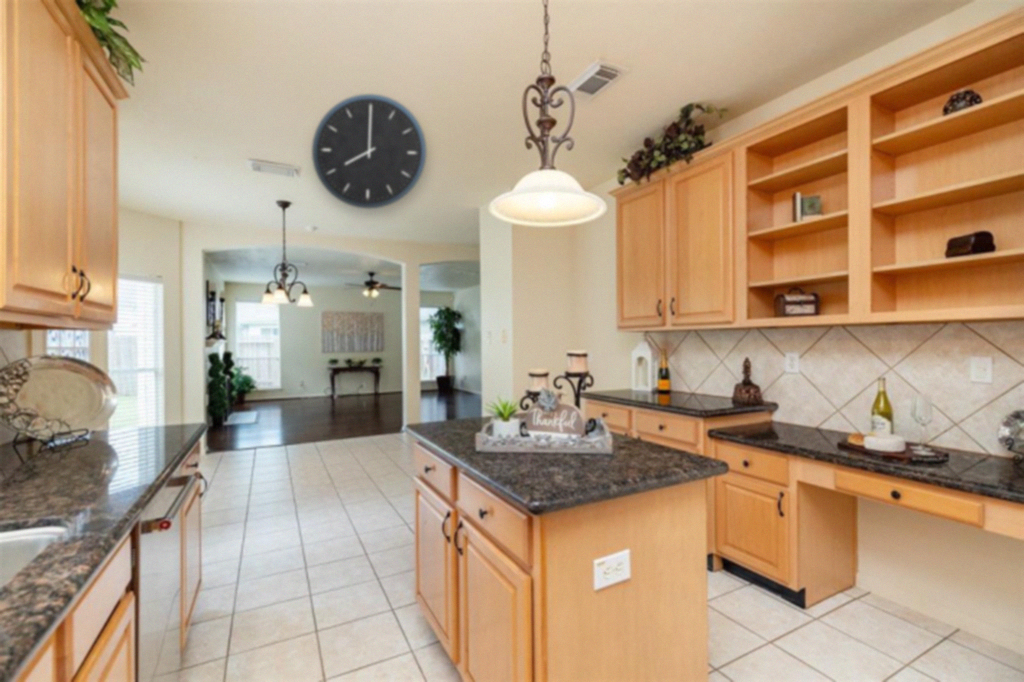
{"hour": 8, "minute": 0}
